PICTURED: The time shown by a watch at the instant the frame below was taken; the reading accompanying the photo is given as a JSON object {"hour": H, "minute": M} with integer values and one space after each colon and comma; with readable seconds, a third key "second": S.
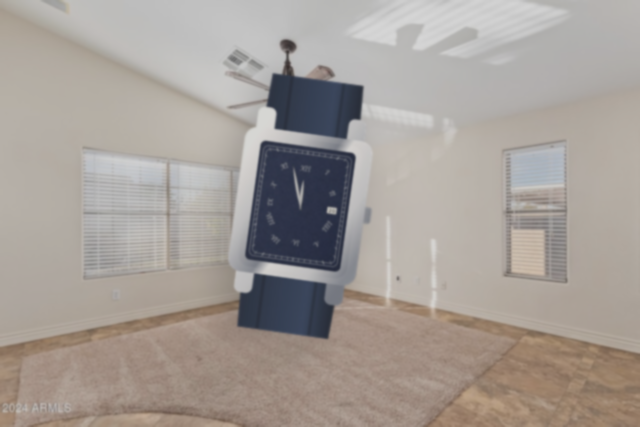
{"hour": 11, "minute": 57}
